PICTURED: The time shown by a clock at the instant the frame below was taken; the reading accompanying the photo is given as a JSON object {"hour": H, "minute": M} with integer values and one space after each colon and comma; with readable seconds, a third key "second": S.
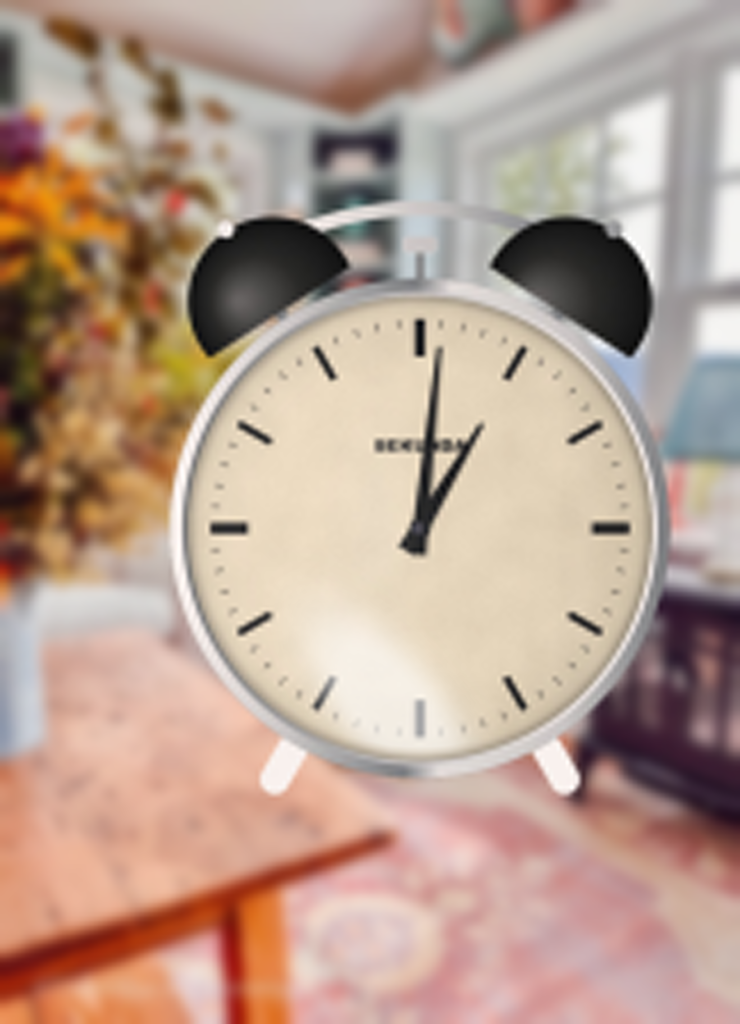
{"hour": 1, "minute": 1}
